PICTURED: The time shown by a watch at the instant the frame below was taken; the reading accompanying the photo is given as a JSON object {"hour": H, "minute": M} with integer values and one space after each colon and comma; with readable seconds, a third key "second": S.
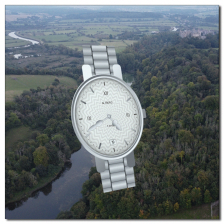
{"hour": 4, "minute": 41}
